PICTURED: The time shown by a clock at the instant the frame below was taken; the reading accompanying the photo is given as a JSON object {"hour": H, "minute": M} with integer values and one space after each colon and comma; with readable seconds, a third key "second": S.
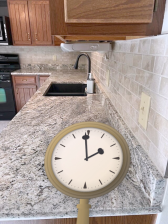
{"hour": 1, "minute": 59}
